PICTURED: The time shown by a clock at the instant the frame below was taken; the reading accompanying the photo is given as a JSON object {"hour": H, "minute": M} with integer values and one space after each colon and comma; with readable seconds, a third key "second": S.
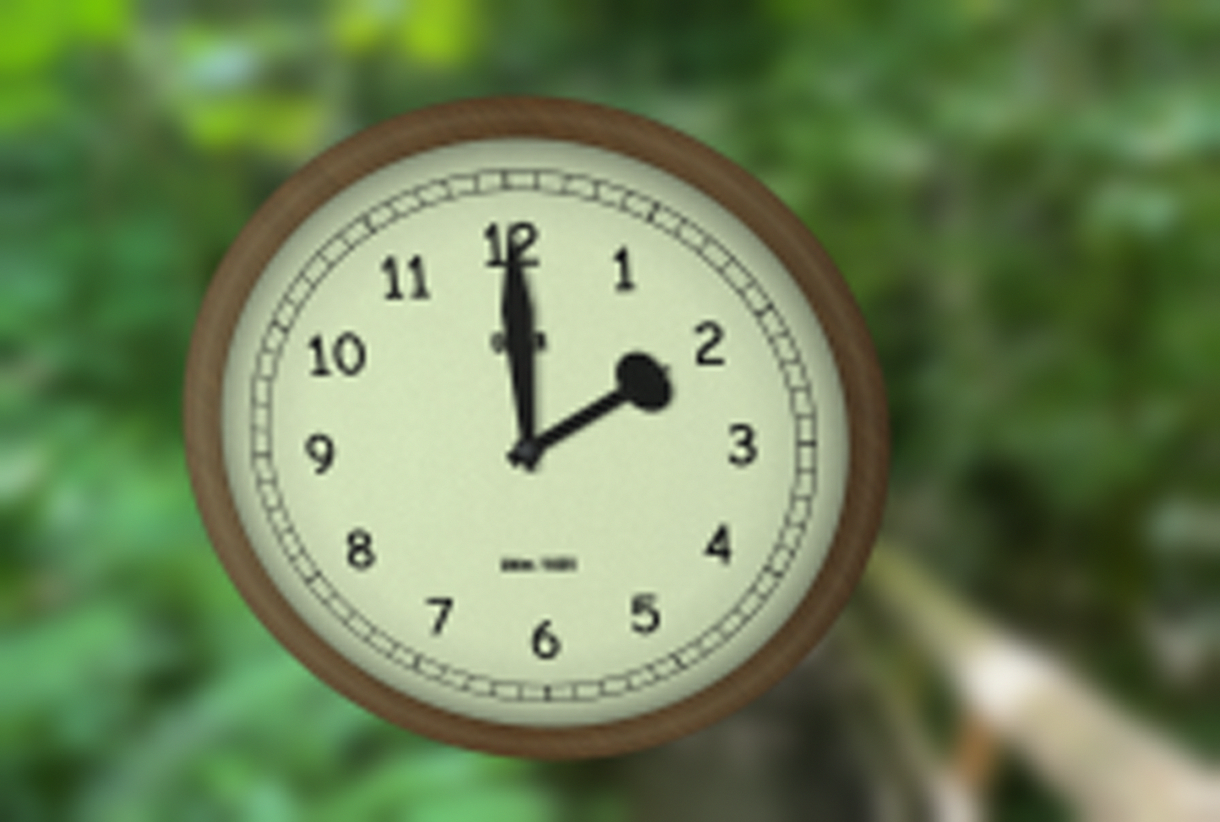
{"hour": 2, "minute": 0}
